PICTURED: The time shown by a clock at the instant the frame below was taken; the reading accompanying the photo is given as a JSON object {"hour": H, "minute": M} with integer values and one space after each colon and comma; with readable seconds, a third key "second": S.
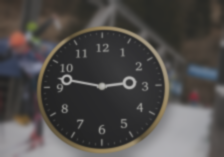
{"hour": 2, "minute": 47}
